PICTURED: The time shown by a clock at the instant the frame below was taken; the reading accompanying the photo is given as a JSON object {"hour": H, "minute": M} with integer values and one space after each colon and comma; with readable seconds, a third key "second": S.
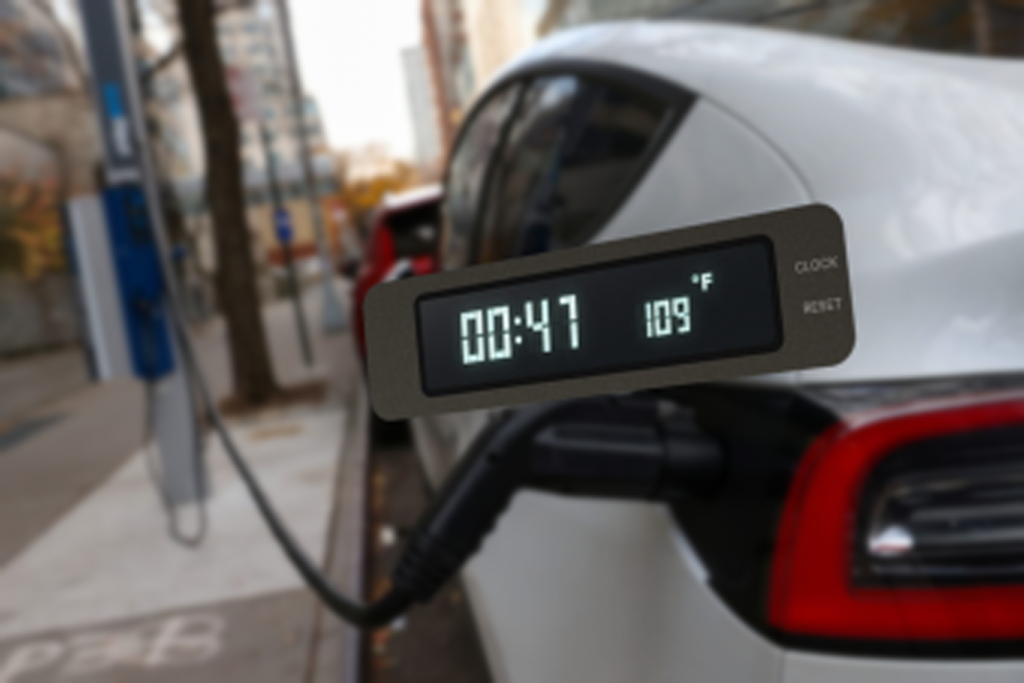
{"hour": 0, "minute": 47}
